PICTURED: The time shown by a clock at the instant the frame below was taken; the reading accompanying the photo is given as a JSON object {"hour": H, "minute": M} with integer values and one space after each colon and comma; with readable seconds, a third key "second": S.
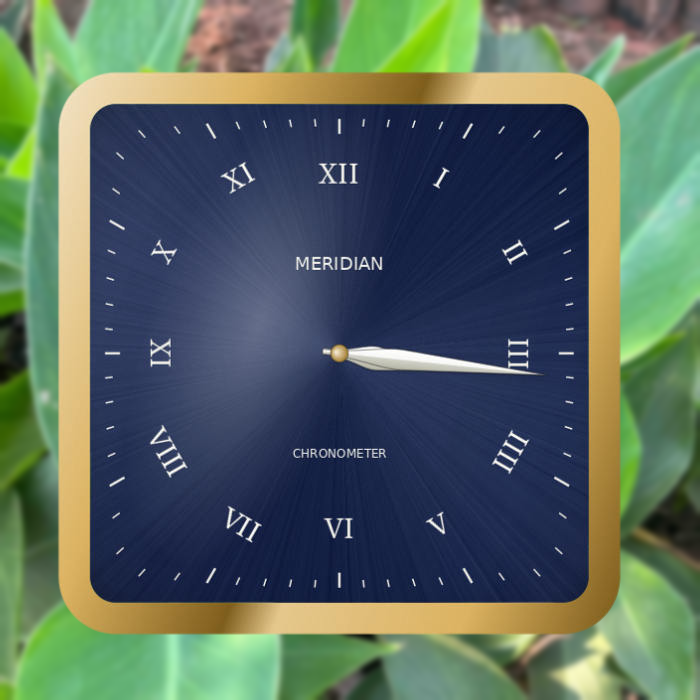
{"hour": 3, "minute": 16}
